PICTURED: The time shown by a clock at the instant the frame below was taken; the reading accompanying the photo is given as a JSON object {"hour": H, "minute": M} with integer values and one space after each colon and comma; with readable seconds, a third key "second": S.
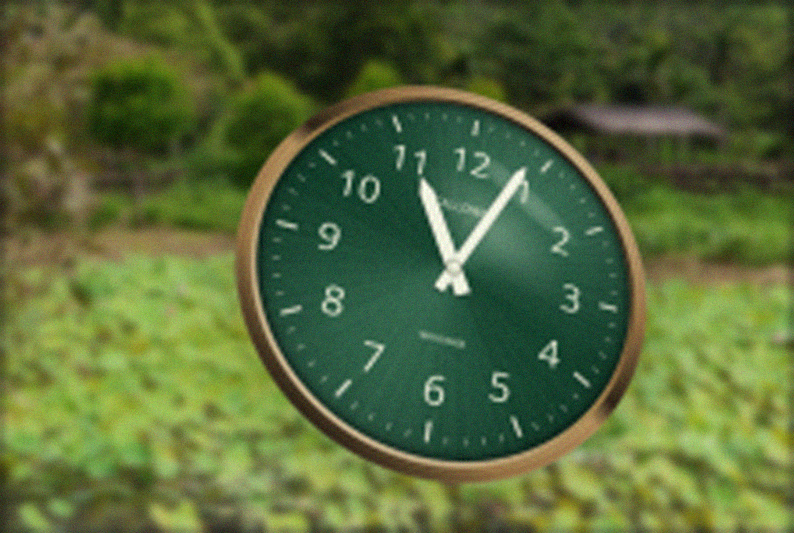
{"hour": 11, "minute": 4}
